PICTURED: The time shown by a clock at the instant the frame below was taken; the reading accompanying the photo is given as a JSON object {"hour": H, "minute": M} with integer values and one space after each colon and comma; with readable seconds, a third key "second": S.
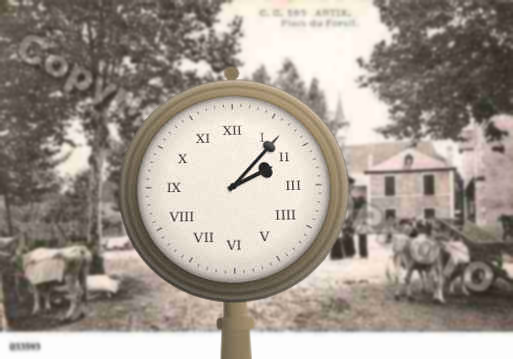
{"hour": 2, "minute": 7}
